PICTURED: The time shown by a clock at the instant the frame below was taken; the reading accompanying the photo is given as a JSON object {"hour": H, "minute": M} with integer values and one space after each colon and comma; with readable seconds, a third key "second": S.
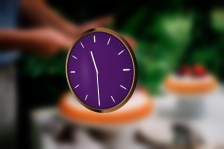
{"hour": 11, "minute": 30}
